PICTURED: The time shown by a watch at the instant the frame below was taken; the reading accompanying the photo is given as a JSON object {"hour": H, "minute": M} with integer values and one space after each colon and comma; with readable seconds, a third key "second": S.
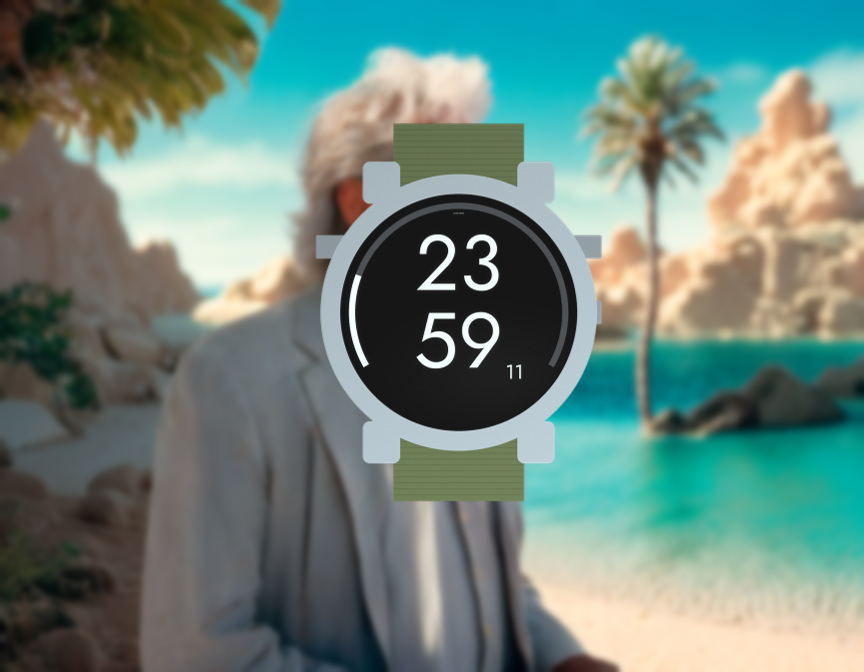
{"hour": 23, "minute": 59, "second": 11}
